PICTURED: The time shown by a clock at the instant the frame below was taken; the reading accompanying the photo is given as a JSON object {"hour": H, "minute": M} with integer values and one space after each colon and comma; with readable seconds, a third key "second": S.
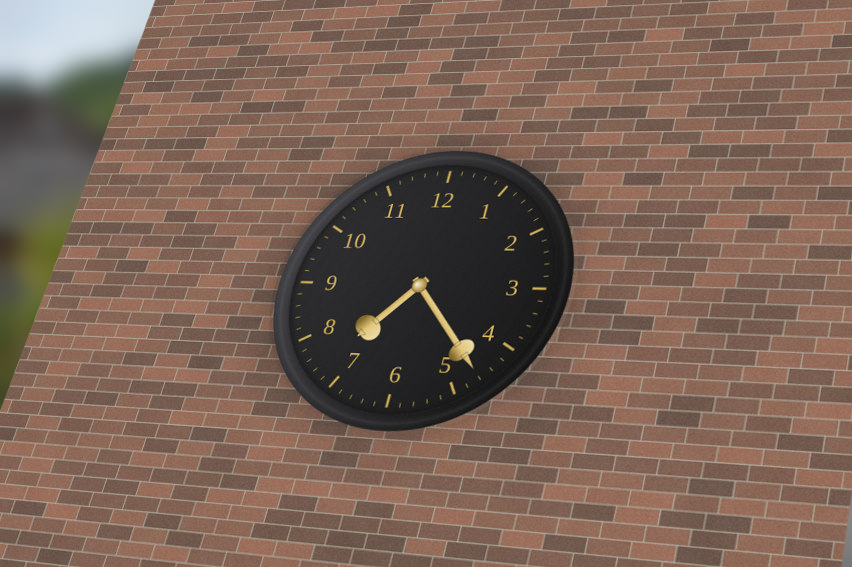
{"hour": 7, "minute": 23}
